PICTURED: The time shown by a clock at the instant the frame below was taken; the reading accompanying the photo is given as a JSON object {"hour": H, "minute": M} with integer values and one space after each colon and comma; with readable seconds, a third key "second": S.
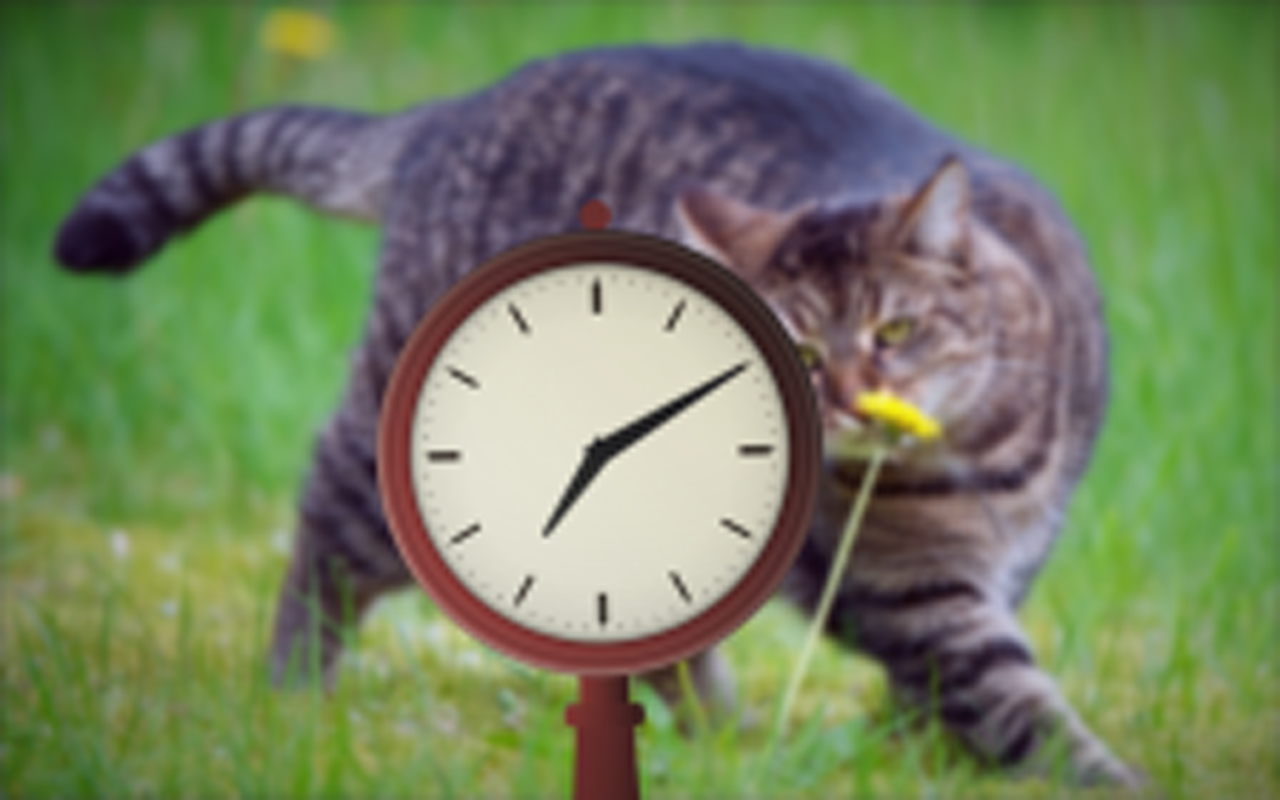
{"hour": 7, "minute": 10}
